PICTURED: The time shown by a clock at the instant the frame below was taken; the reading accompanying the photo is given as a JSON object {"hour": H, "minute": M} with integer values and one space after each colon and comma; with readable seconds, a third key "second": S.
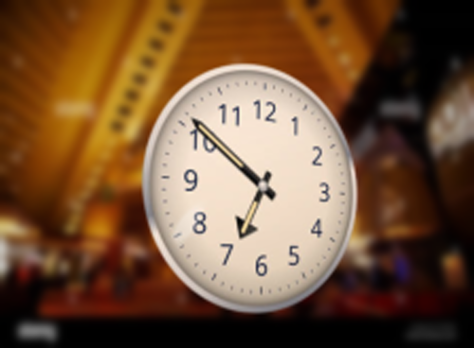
{"hour": 6, "minute": 51}
